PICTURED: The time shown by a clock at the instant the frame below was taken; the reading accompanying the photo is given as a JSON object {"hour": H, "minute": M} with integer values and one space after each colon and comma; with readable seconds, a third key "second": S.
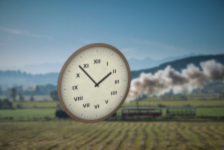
{"hour": 1, "minute": 53}
